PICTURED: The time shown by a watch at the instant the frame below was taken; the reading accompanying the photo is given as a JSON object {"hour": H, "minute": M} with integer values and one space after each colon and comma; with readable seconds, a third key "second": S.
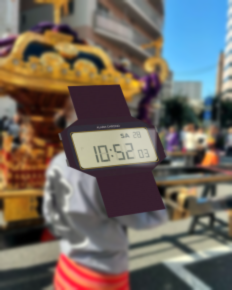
{"hour": 10, "minute": 52}
